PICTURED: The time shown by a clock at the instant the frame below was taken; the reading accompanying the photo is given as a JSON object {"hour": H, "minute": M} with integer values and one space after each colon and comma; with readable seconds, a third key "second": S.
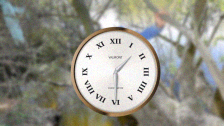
{"hour": 1, "minute": 30}
